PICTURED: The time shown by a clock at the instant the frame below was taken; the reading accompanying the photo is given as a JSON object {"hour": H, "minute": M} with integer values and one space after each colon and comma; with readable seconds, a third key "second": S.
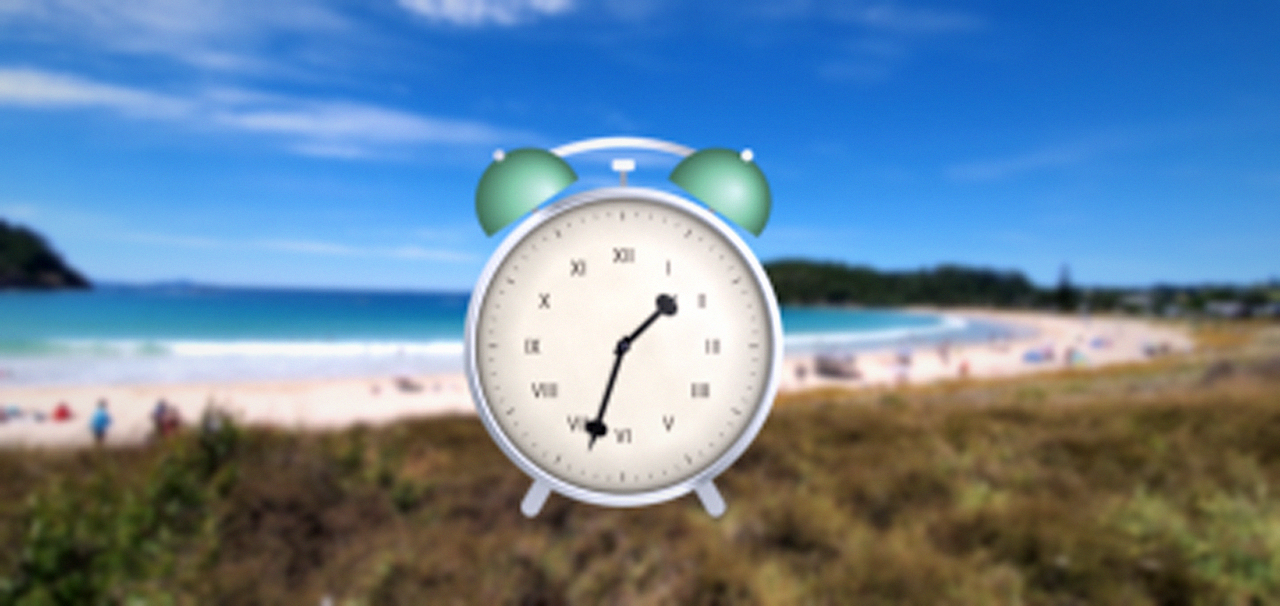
{"hour": 1, "minute": 33}
